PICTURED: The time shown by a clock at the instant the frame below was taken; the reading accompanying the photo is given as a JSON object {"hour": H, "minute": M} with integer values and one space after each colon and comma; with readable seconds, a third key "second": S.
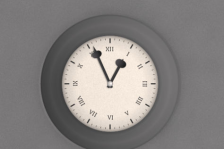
{"hour": 12, "minute": 56}
